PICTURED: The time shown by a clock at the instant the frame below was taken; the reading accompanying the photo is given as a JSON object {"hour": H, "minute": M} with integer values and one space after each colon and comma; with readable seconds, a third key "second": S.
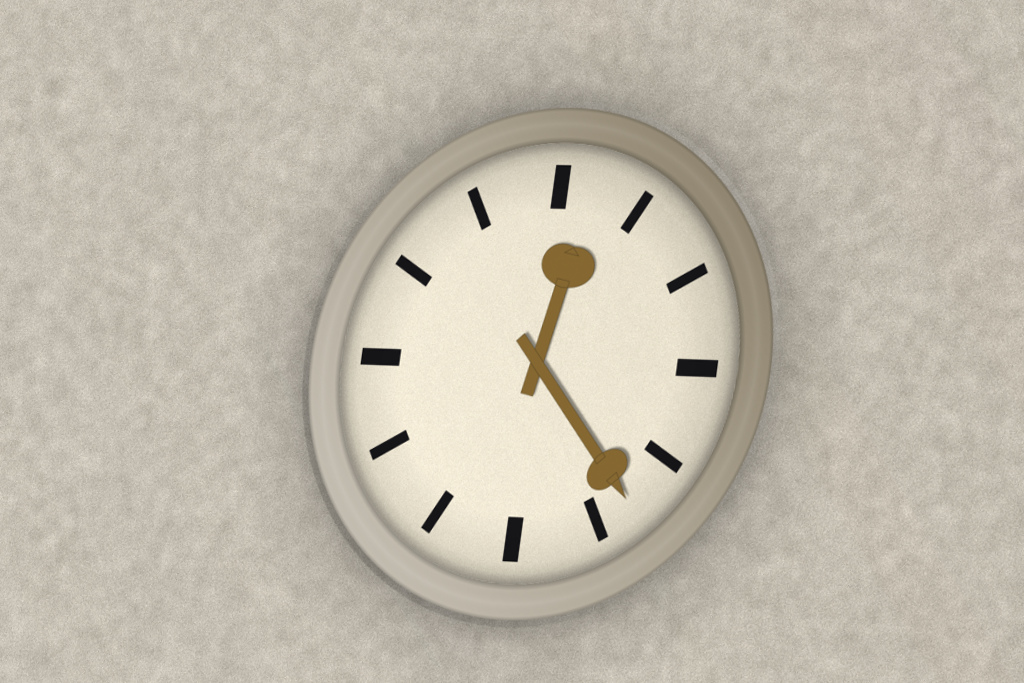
{"hour": 12, "minute": 23}
